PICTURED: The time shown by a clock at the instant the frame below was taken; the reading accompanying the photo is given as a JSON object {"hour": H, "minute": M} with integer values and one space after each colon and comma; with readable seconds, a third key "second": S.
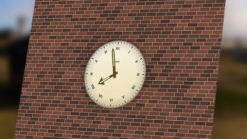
{"hour": 7, "minute": 58}
